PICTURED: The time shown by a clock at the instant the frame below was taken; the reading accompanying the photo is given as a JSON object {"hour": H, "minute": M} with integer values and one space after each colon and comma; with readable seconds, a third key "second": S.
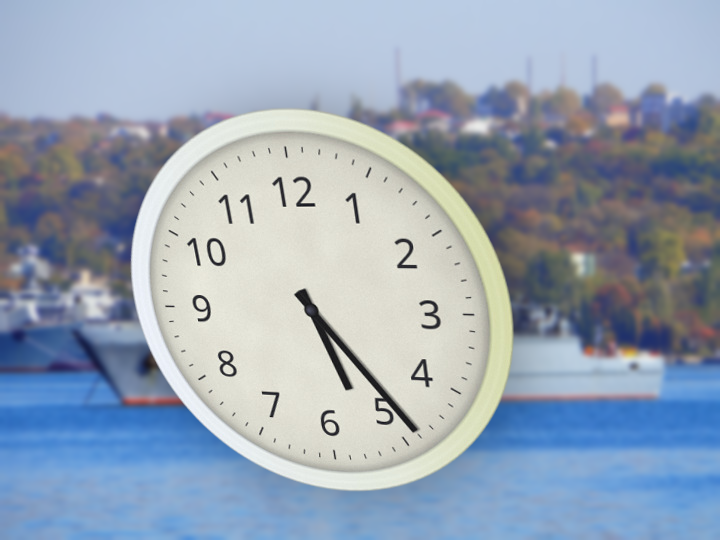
{"hour": 5, "minute": 24}
